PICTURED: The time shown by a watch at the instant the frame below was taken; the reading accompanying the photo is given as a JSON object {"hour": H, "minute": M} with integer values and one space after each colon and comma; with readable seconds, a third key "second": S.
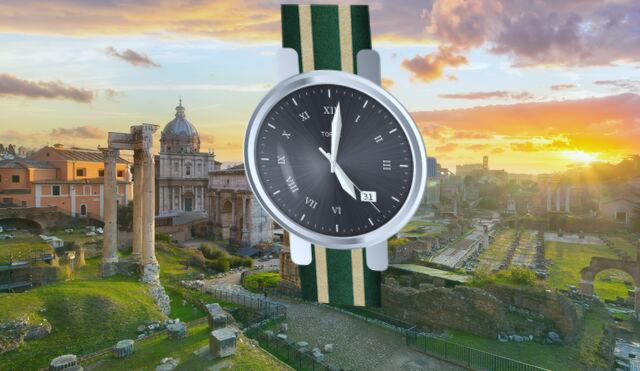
{"hour": 5, "minute": 1, "second": 23}
